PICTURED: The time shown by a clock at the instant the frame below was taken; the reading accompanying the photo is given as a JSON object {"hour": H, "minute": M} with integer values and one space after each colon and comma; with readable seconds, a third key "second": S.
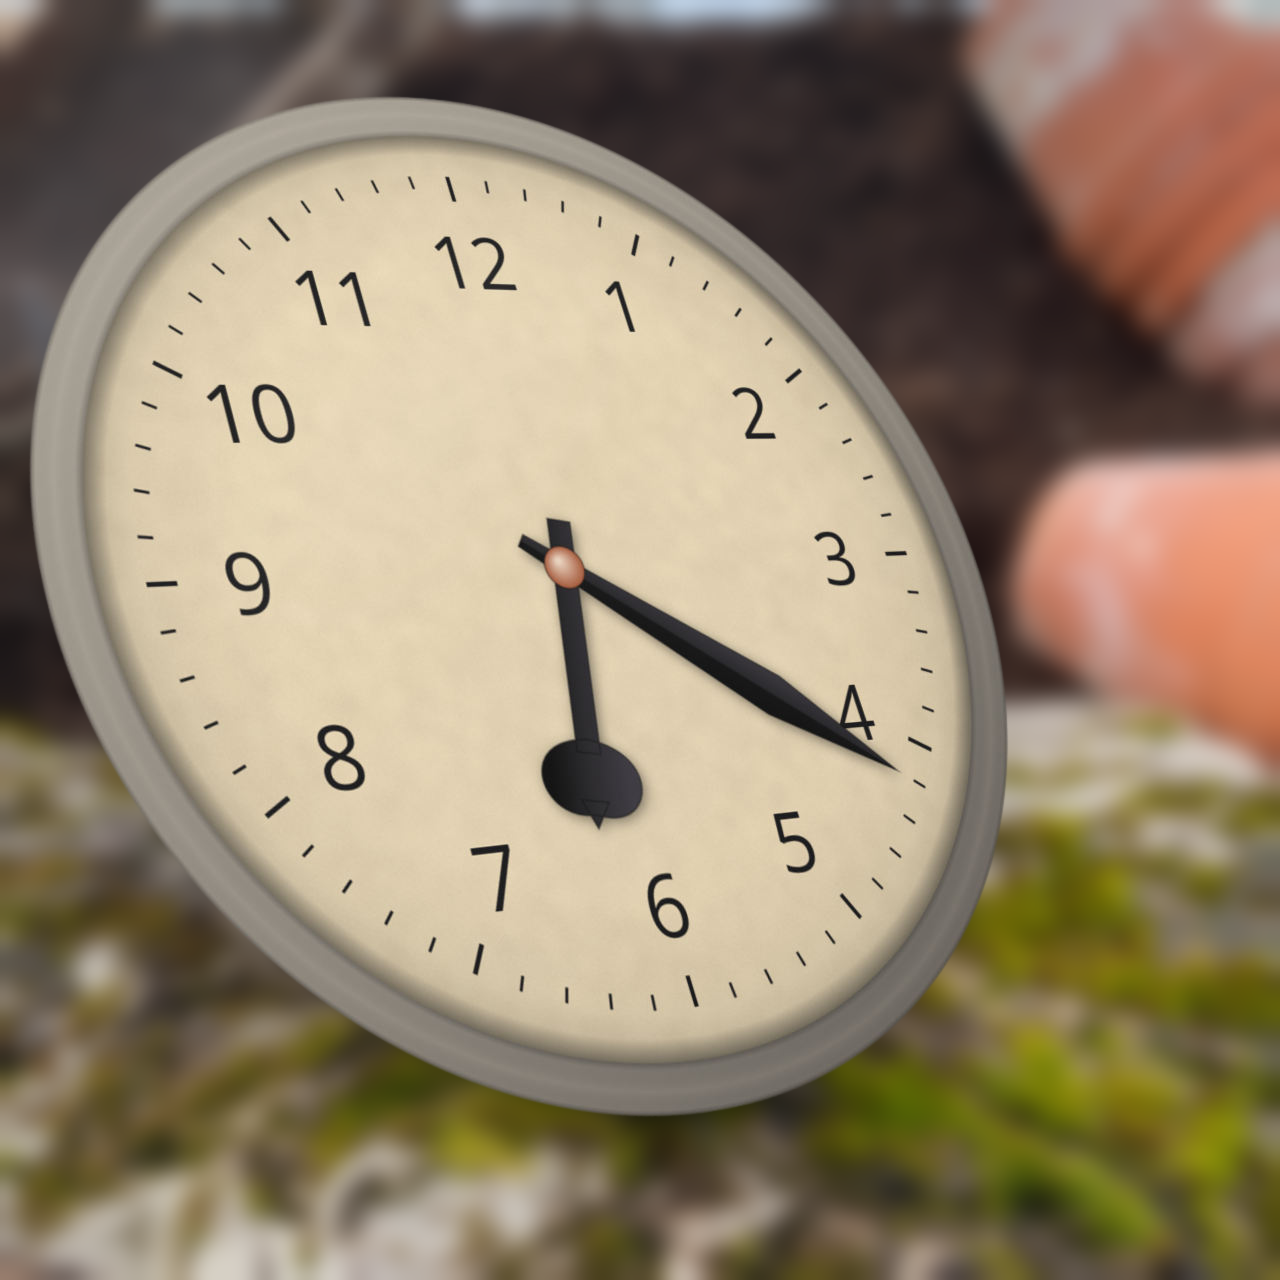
{"hour": 6, "minute": 21}
